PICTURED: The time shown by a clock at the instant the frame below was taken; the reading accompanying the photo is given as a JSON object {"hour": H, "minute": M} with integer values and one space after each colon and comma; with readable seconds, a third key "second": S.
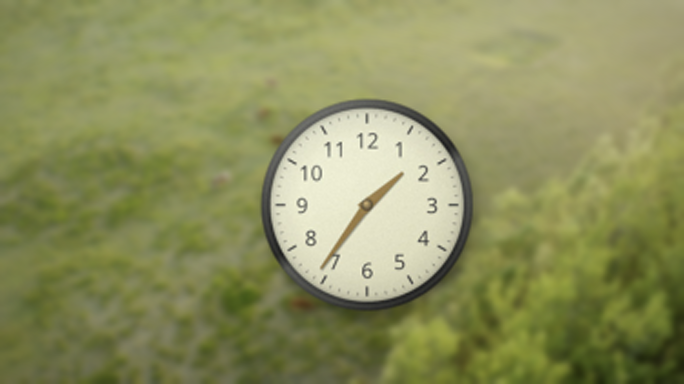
{"hour": 1, "minute": 36}
